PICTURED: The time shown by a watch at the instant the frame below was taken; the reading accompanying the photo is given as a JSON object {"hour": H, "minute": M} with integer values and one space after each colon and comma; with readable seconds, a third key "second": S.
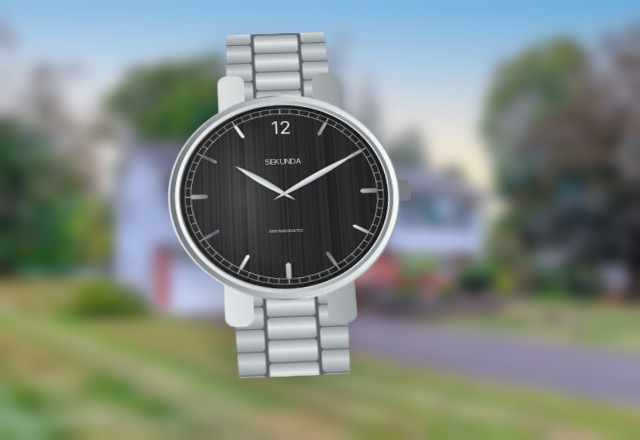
{"hour": 10, "minute": 10}
